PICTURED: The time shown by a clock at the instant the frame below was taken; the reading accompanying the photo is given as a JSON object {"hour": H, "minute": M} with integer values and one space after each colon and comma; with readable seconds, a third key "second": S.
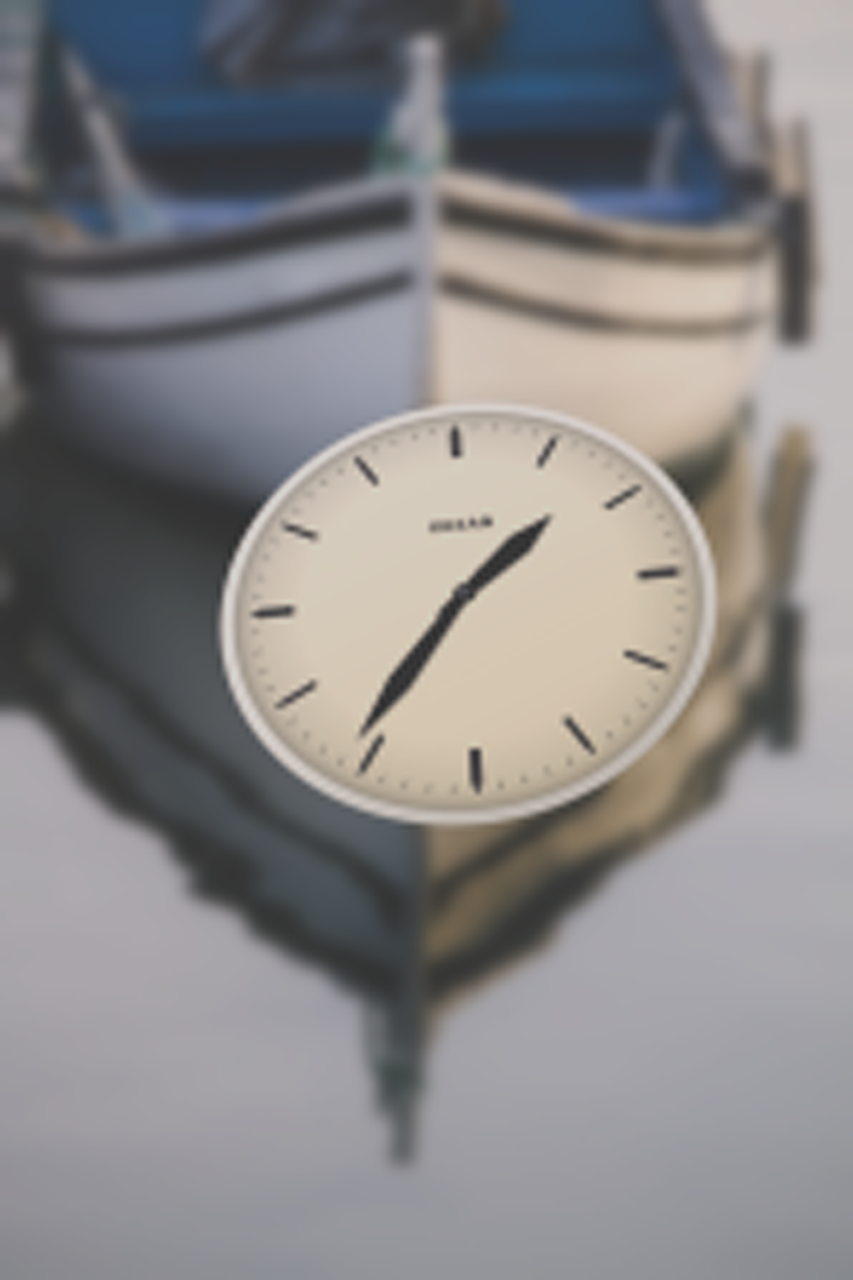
{"hour": 1, "minute": 36}
